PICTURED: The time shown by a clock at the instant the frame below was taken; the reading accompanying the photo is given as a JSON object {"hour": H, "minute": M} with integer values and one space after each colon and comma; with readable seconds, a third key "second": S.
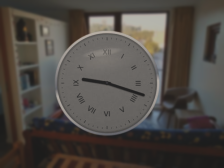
{"hour": 9, "minute": 18}
